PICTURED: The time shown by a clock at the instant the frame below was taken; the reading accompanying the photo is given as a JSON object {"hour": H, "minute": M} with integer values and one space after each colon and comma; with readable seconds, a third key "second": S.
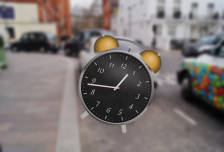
{"hour": 12, "minute": 43}
